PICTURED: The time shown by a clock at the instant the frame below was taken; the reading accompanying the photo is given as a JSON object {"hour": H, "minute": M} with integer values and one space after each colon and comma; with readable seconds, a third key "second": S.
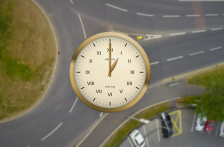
{"hour": 1, "minute": 0}
